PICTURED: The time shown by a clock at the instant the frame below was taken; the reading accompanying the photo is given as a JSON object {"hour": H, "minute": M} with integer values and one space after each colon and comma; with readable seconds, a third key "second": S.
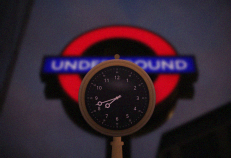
{"hour": 7, "minute": 42}
